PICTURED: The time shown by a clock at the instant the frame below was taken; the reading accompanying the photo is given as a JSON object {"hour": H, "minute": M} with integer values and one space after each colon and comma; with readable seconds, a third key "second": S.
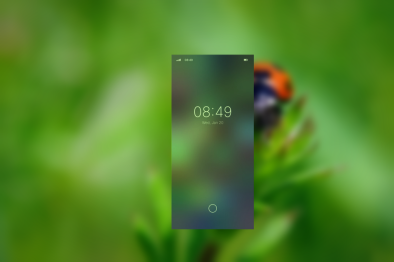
{"hour": 8, "minute": 49}
